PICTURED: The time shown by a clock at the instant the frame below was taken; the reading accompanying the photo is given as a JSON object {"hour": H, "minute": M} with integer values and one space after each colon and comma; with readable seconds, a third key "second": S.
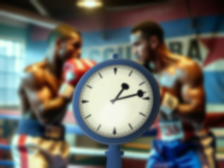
{"hour": 1, "minute": 13}
